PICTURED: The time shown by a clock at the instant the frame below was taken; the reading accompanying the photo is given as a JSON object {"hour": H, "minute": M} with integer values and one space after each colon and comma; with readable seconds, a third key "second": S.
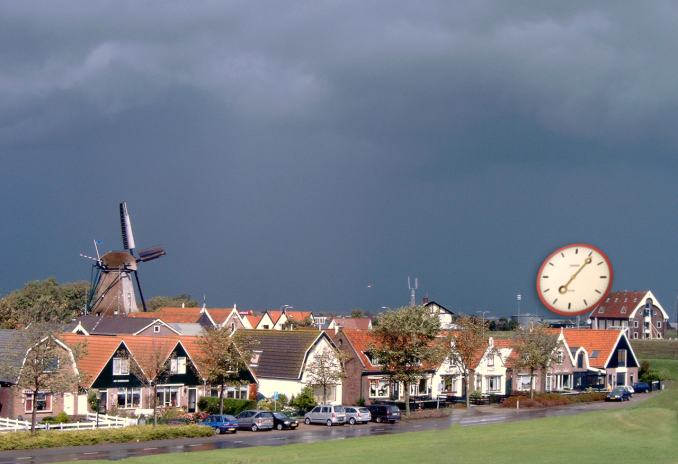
{"hour": 7, "minute": 6}
